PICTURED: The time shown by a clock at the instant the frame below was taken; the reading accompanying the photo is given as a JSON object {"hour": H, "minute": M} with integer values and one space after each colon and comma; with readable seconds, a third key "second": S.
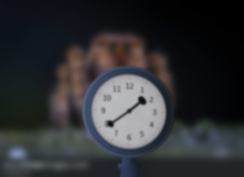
{"hour": 1, "minute": 39}
